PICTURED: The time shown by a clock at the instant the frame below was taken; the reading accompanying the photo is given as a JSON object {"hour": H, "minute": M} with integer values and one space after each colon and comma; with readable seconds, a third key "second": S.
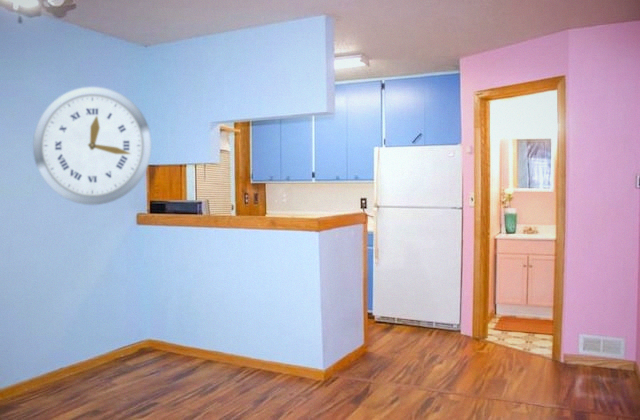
{"hour": 12, "minute": 17}
